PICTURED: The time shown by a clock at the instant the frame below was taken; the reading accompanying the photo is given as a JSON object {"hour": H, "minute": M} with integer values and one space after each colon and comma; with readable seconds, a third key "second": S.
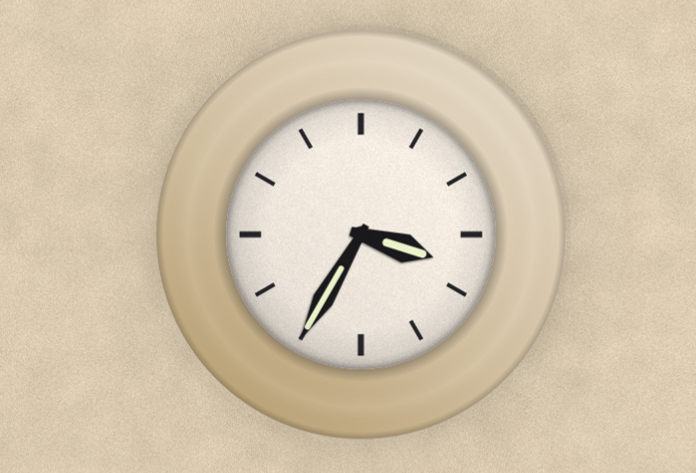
{"hour": 3, "minute": 35}
